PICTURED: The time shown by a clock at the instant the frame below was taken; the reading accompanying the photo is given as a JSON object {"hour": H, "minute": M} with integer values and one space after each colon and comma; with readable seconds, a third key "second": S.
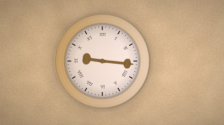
{"hour": 9, "minute": 16}
